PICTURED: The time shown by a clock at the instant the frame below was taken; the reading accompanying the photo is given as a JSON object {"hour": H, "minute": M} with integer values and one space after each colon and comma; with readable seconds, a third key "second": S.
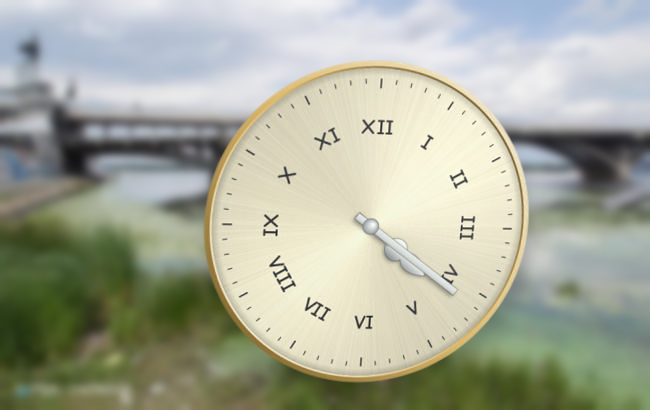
{"hour": 4, "minute": 21}
